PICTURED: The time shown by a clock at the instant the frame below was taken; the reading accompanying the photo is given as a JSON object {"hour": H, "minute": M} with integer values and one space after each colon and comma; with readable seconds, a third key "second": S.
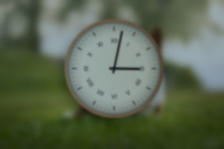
{"hour": 3, "minute": 2}
